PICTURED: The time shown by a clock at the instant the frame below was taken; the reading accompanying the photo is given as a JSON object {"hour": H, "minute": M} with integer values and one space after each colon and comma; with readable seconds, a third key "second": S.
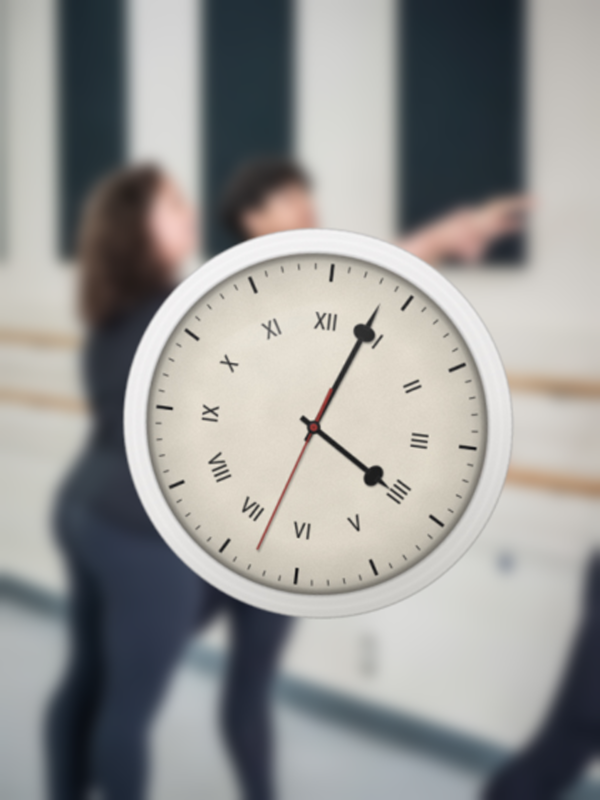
{"hour": 4, "minute": 3, "second": 33}
